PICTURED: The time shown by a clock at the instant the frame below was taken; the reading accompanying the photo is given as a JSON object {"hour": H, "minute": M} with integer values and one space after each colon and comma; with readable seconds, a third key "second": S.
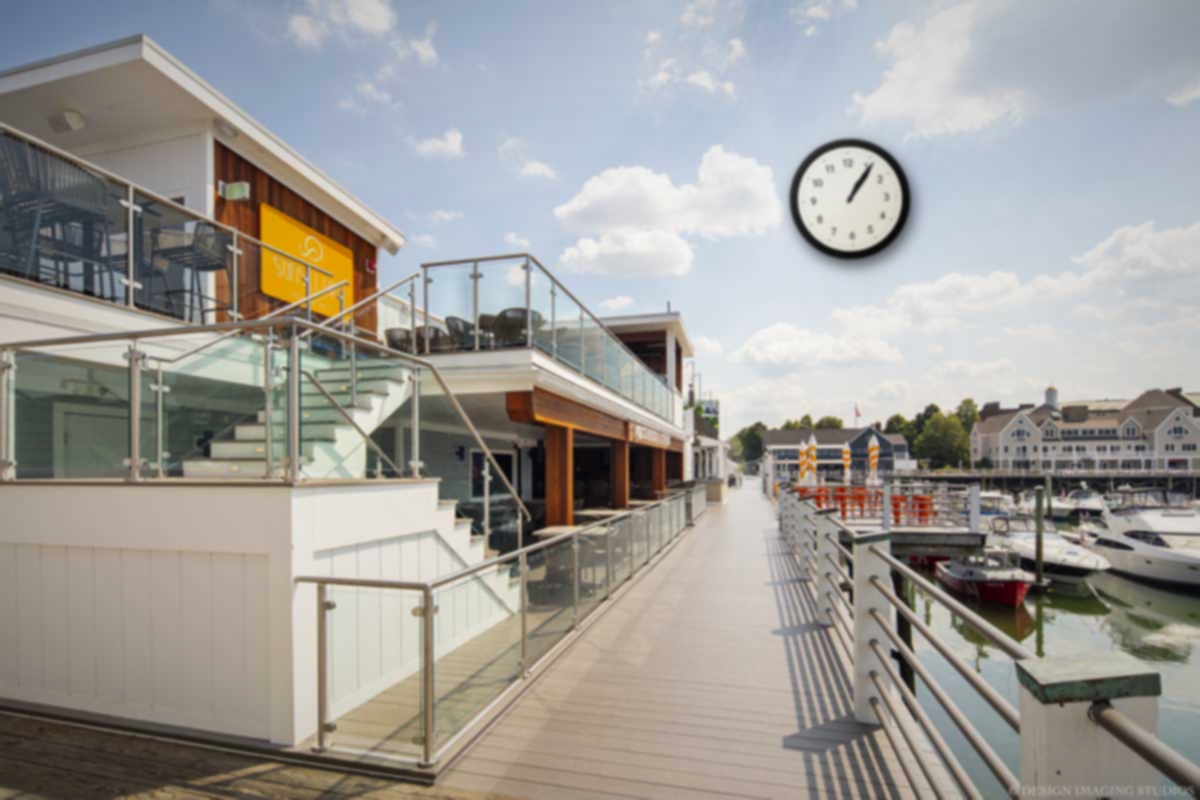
{"hour": 1, "minute": 6}
